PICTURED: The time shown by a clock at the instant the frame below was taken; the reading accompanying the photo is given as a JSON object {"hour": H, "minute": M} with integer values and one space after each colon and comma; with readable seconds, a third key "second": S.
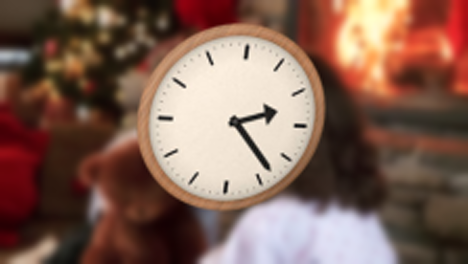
{"hour": 2, "minute": 23}
